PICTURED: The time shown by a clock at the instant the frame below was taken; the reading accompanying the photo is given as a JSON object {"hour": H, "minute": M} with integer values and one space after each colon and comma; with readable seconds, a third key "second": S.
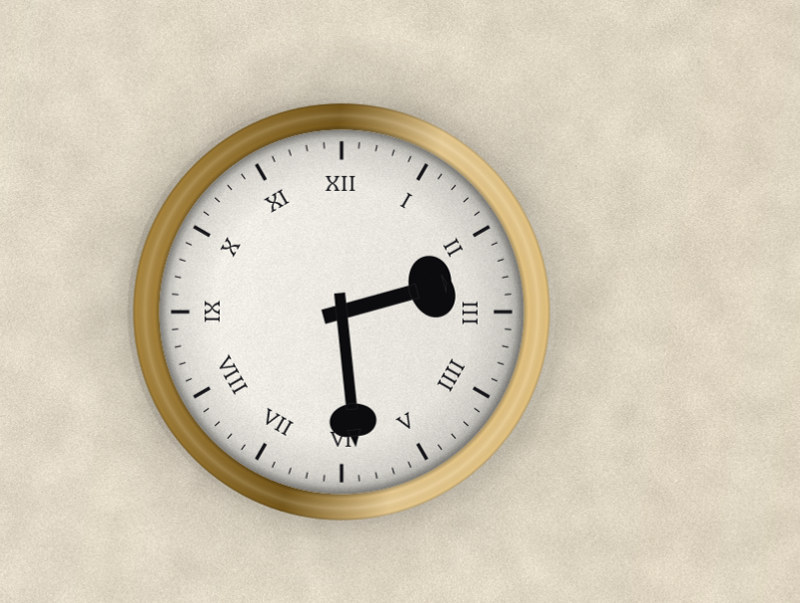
{"hour": 2, "minute": 29}
